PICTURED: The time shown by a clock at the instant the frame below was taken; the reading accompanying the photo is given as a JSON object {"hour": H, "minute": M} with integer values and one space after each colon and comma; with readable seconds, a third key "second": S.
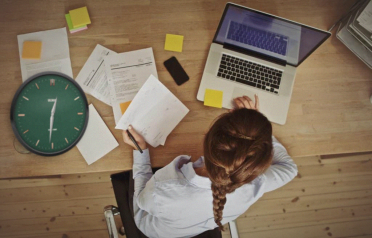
{"hour": 12, "minute": 31}
